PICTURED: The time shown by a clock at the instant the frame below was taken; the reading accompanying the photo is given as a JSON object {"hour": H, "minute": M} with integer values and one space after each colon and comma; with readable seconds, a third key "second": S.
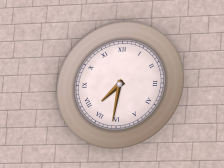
{"hour": 7, "minute": 31}
